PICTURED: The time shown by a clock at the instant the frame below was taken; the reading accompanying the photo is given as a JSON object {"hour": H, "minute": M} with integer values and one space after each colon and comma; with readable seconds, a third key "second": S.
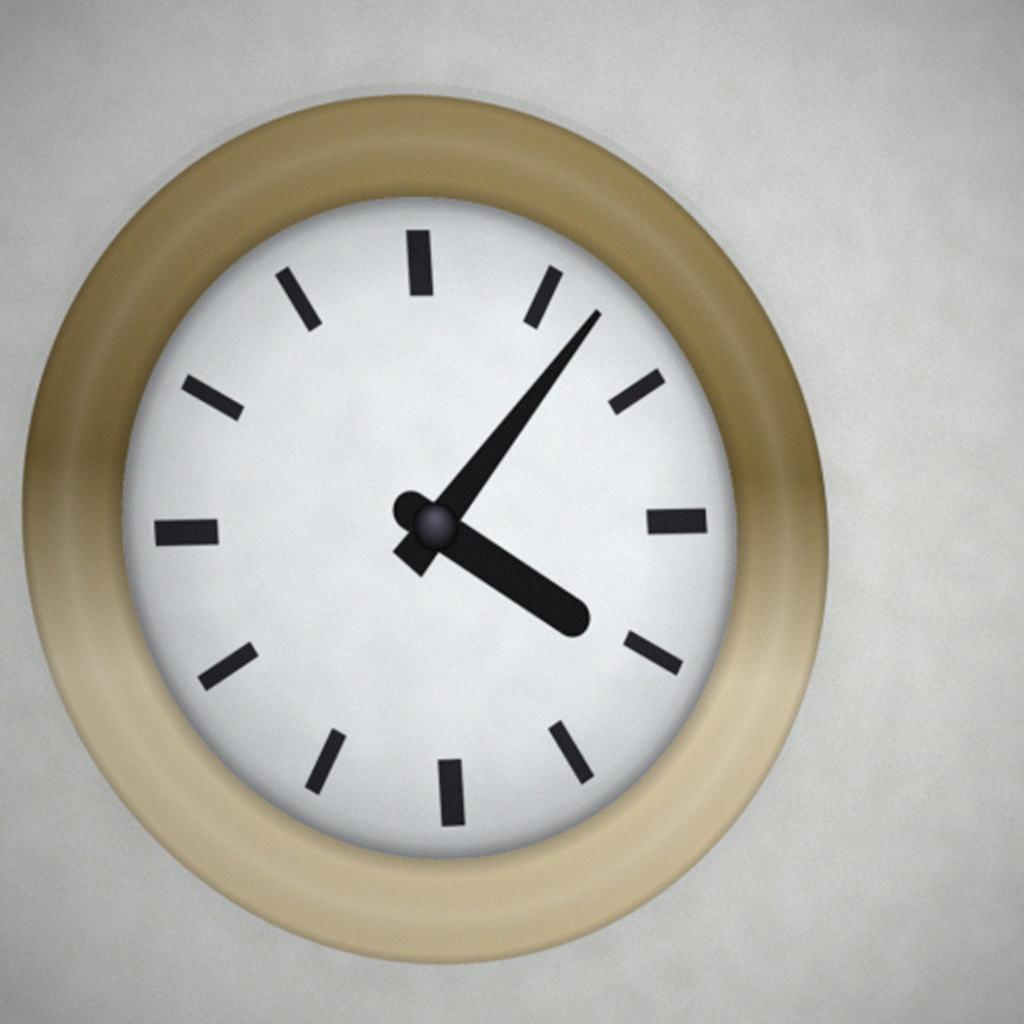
{"hour": 4, "minute": 7}
